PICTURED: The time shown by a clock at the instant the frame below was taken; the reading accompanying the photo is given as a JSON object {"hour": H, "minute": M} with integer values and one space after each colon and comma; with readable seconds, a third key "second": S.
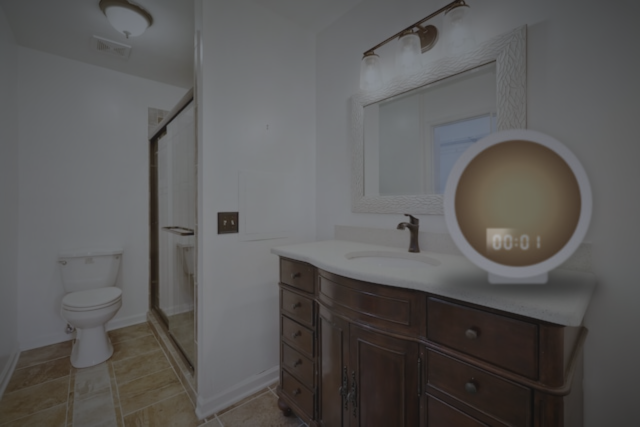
{"hour": 0, "minute": 1}
